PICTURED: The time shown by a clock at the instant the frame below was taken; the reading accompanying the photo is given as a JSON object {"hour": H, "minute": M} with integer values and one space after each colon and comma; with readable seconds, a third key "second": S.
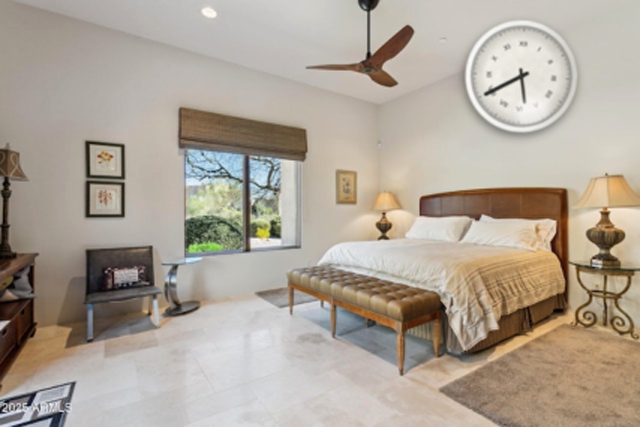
{"hour": 5, "minute": 40}
